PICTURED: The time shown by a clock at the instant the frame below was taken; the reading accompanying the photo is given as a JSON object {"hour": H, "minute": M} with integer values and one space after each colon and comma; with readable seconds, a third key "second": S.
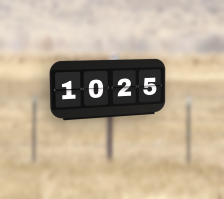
{"hour": 10, "minute": 25}
